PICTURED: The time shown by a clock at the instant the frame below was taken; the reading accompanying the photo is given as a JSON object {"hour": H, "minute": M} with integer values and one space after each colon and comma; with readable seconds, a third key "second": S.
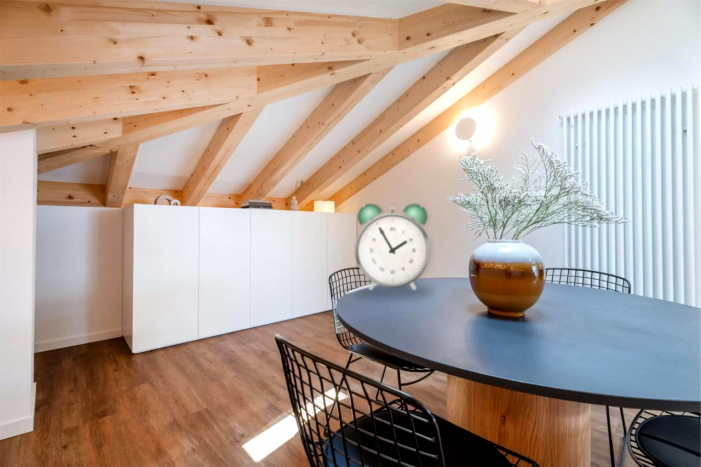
{"hour": 1, "minute": 55}
